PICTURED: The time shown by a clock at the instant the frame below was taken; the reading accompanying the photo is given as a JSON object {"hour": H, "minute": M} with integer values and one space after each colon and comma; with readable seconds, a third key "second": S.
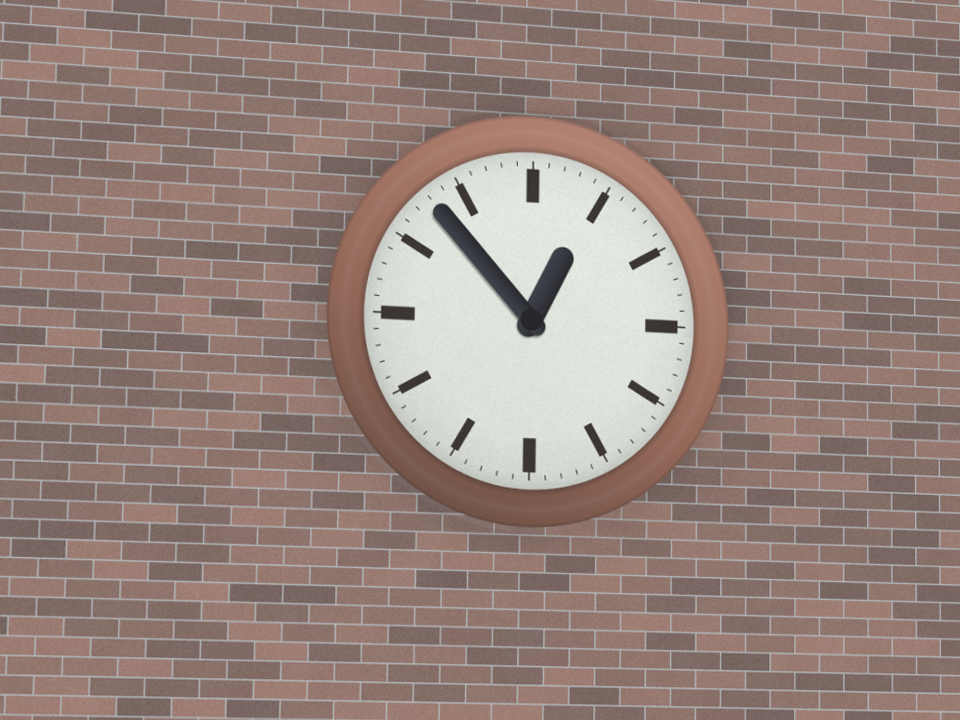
{"hour": 12, "minute": 53}
